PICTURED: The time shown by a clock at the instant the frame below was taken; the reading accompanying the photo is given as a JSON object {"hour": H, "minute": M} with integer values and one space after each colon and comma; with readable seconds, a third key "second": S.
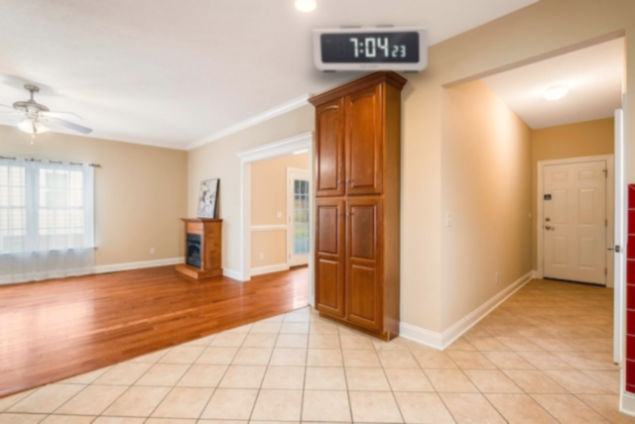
{"hour": 7, "minute": 4}
